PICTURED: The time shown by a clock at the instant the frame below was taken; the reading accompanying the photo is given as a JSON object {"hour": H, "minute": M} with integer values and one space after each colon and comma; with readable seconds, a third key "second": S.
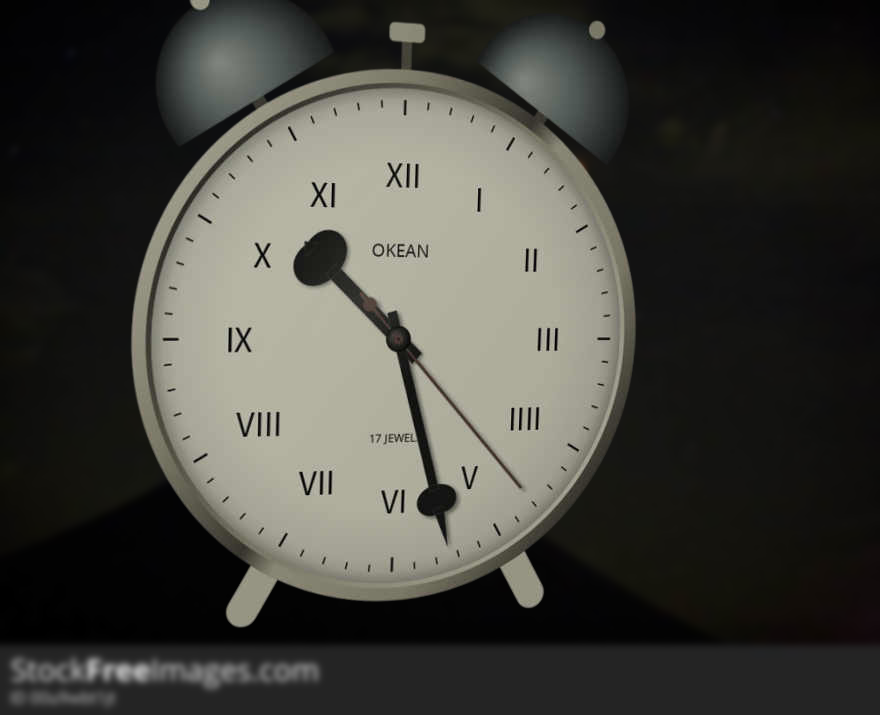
{"hour": 10, "minute": 27, "second": 23}
